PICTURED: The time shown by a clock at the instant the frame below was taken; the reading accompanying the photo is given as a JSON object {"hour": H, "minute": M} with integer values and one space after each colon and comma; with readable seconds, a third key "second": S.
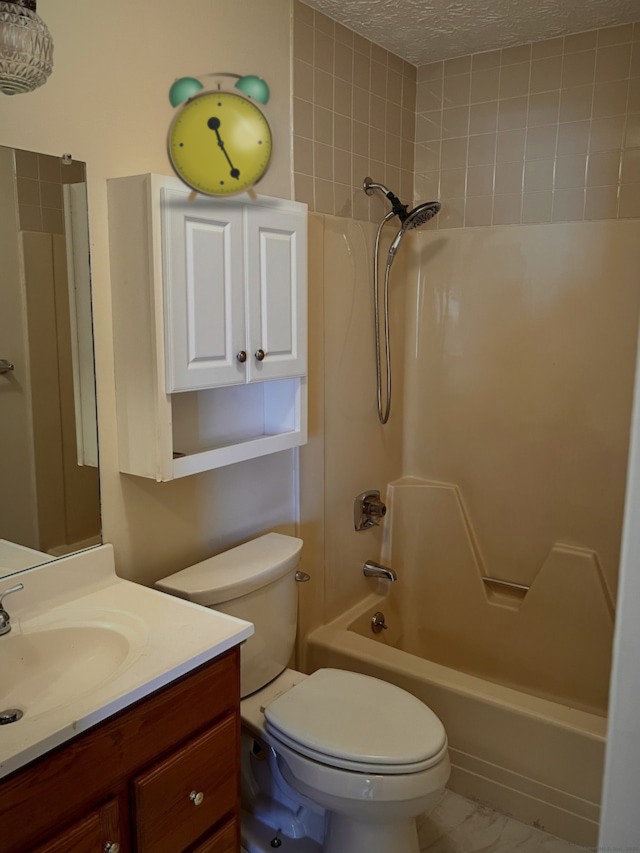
{"hour": 11, "minute": 26}
